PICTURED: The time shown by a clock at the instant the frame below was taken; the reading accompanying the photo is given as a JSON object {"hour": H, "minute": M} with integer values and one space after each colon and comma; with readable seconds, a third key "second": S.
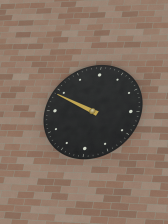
{"hour": 9, "minute": 49}
